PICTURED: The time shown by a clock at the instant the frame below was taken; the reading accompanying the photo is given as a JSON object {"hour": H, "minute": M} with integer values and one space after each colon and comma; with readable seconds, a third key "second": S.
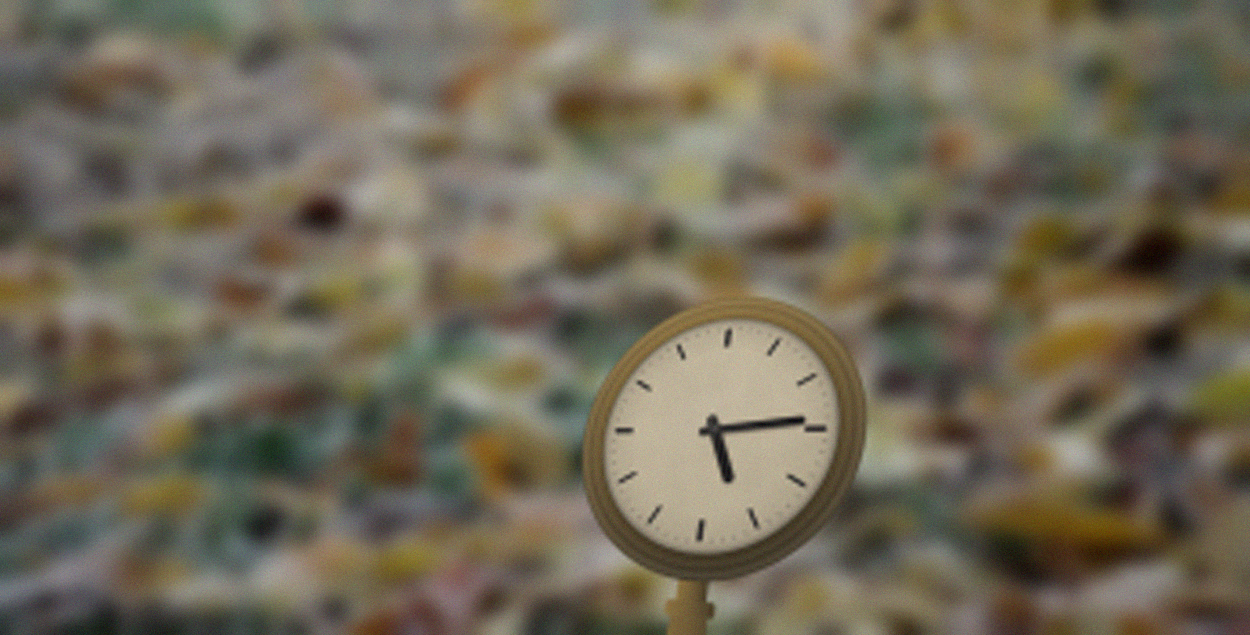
{"hour": 5, "minute": 14}
